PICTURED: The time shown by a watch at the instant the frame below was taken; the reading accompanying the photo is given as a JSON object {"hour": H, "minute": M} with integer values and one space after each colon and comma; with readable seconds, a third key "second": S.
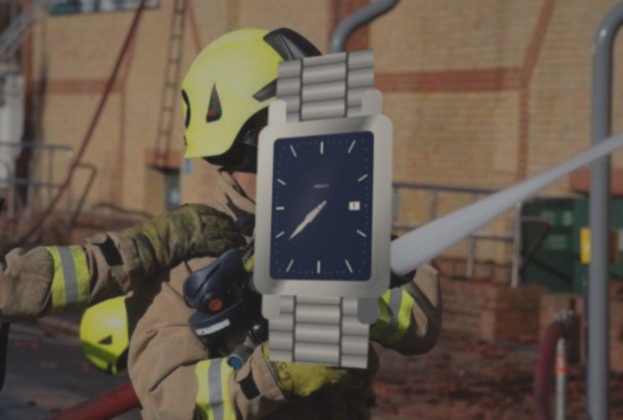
{"hour": 7, "minute": 38}
